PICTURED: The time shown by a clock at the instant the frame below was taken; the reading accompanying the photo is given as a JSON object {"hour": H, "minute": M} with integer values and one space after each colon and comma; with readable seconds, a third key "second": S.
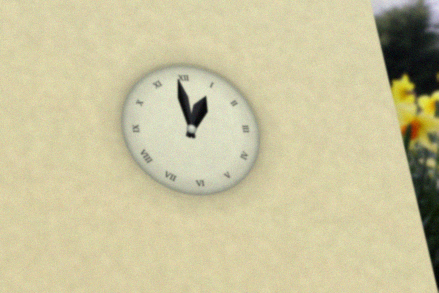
{"hour": 12, "minute": 59}
